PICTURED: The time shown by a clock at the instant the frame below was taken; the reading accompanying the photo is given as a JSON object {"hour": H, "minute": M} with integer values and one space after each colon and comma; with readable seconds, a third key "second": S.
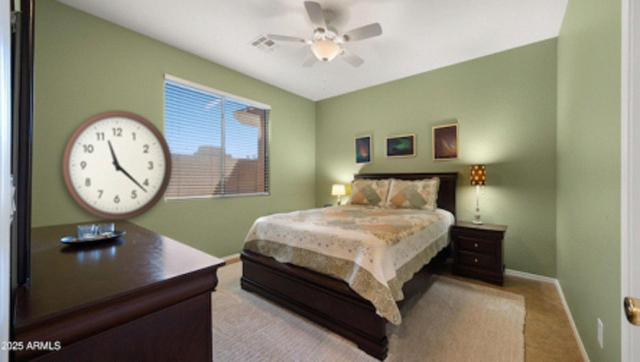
{"hour": 11, "minute": 22}
